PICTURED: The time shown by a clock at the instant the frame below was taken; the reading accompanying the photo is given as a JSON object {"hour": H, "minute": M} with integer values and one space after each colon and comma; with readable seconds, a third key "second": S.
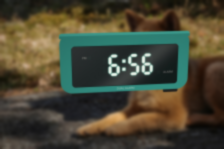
{"hour": 6, "minute": 56}
